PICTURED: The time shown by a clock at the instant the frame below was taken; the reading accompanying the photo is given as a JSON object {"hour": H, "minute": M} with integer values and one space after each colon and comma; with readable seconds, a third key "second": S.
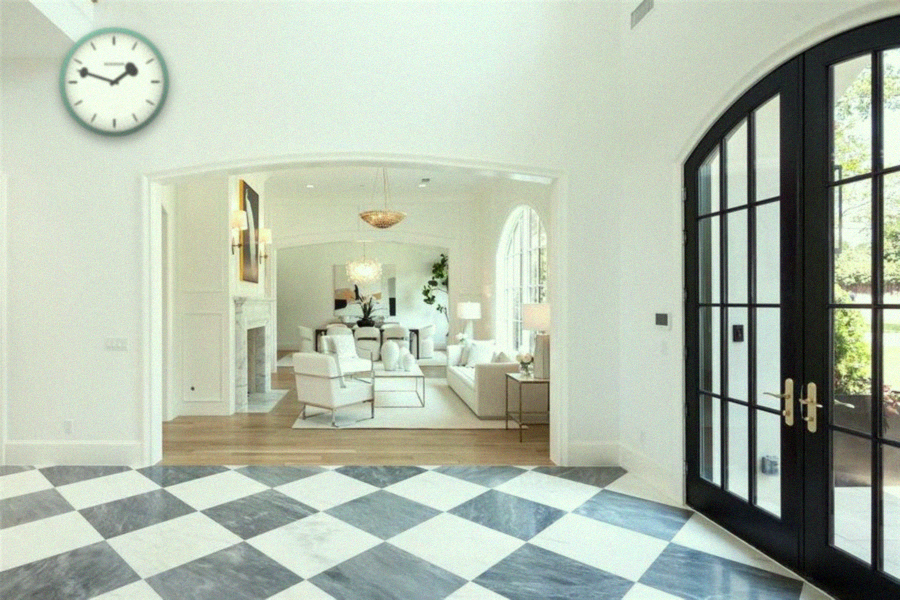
{"hour": 1, "minute": 48}
